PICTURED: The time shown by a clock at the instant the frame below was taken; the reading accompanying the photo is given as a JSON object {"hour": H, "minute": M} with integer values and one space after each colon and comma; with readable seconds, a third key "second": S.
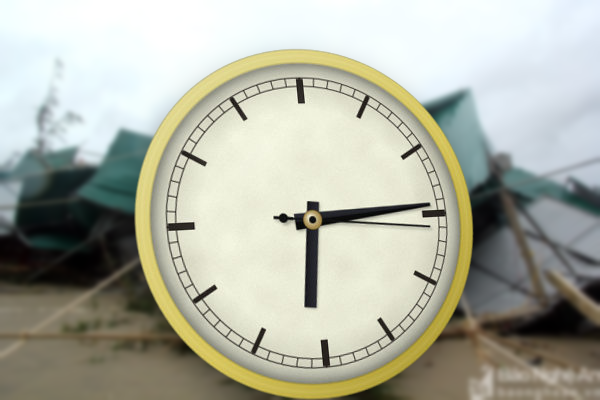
{"hour": 6, "minute": 14, "second": 16}
